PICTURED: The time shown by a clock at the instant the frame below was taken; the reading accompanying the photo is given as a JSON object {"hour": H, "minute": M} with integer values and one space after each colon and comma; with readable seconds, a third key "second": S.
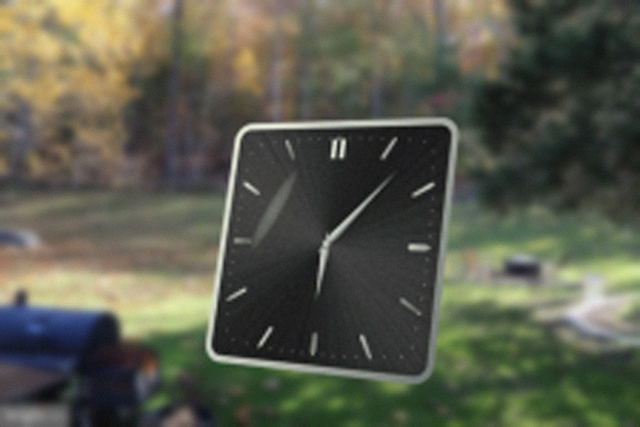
{"hour": 6, "minute": 7}
